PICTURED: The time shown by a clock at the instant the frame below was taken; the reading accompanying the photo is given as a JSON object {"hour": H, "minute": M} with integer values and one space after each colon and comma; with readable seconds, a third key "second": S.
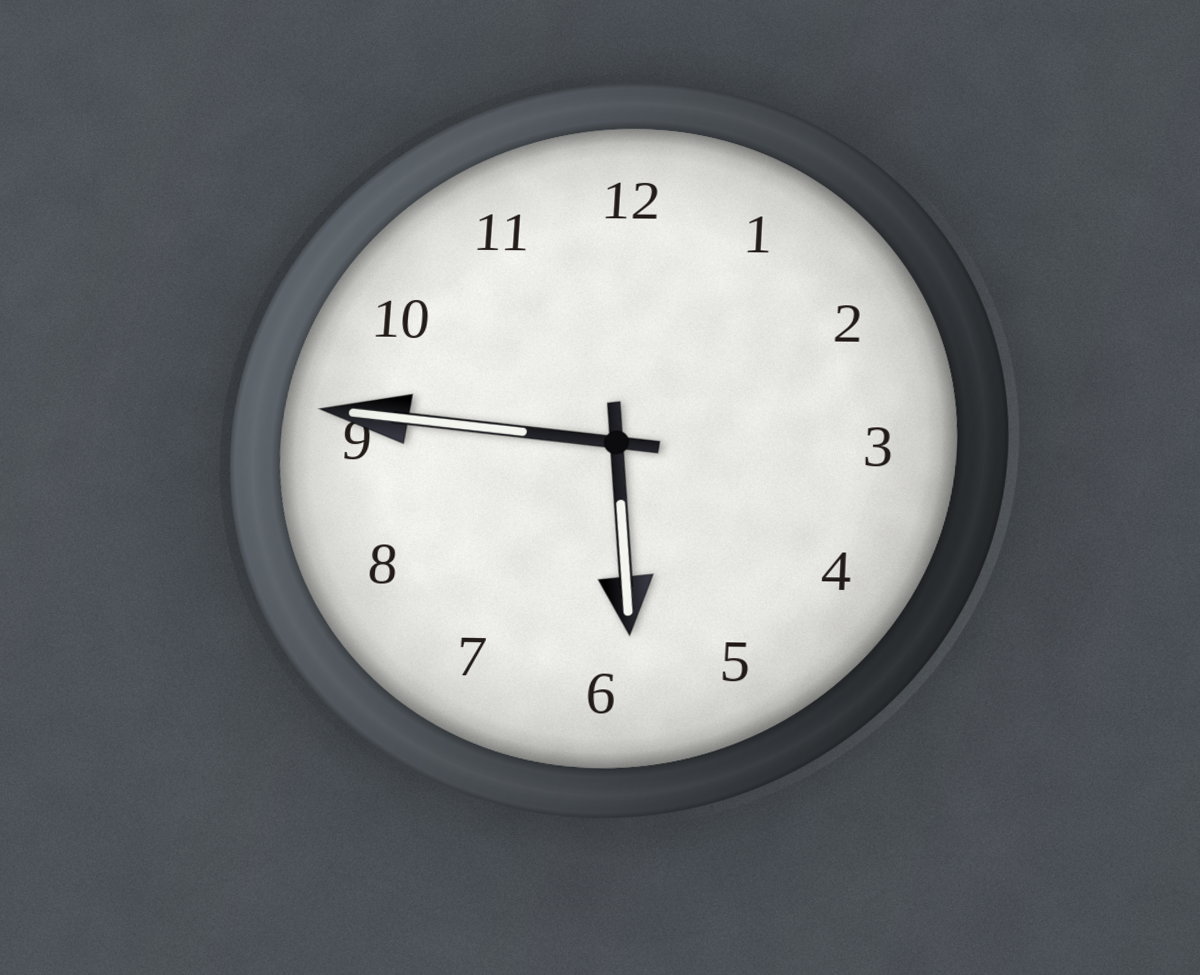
{"hour": 5, "minute": 46}
